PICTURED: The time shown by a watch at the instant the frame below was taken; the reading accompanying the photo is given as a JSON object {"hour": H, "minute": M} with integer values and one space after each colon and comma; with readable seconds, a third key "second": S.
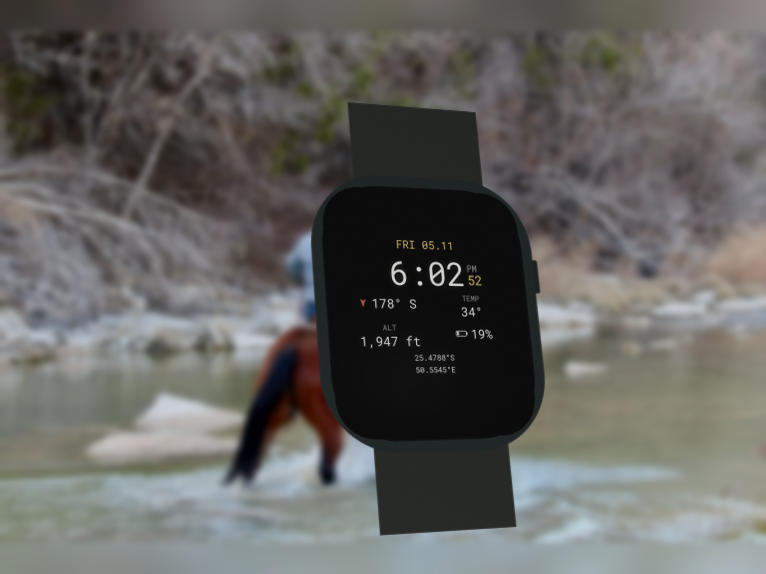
{"hour": 6, "minute": 2, "second": 52}
